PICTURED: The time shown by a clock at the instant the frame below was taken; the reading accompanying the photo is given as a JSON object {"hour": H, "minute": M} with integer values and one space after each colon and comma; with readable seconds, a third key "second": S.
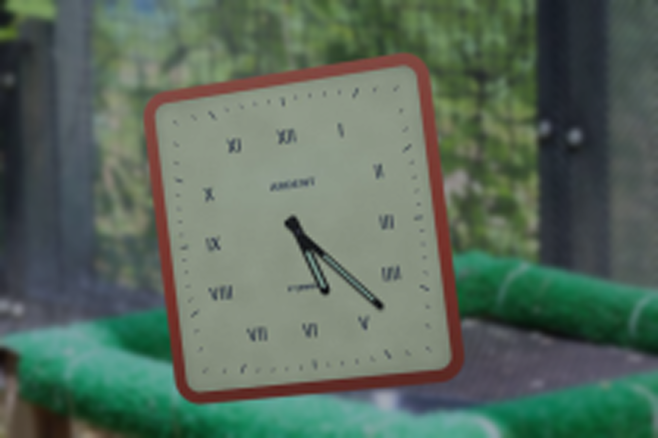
{"hour": 5, "minute": 23}
